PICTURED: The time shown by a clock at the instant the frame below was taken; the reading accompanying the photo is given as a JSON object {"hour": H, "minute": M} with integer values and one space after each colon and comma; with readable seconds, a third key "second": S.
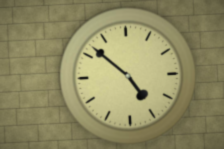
{"hour": 4, "minute": 52}
